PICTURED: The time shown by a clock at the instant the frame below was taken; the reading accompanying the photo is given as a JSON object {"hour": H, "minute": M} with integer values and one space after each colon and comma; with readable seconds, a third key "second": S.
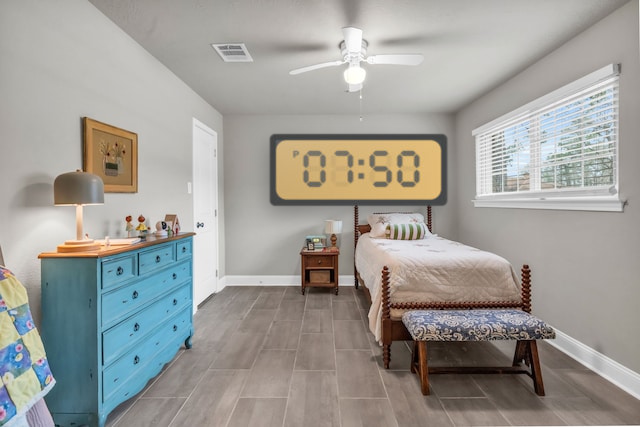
{"hour": 7, "minute": 50}
